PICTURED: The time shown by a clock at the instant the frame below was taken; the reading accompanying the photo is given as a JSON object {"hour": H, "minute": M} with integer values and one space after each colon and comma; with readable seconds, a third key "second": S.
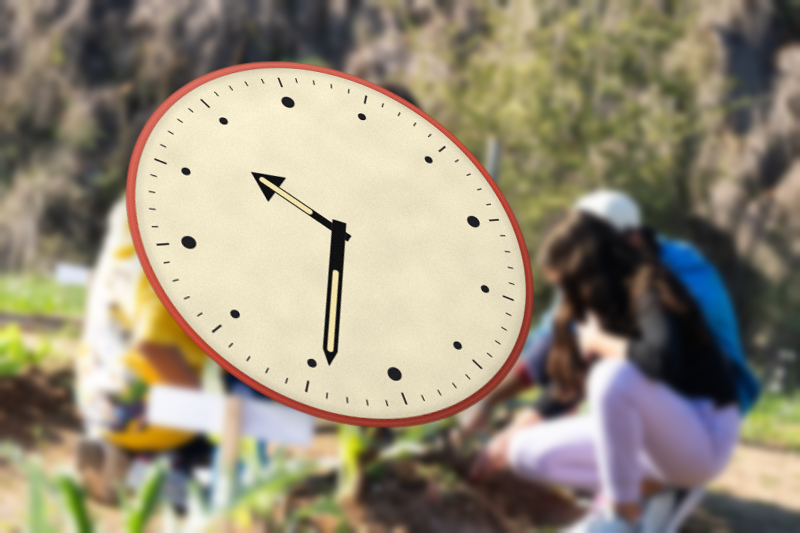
{"hour": 10, "minute": 34}
